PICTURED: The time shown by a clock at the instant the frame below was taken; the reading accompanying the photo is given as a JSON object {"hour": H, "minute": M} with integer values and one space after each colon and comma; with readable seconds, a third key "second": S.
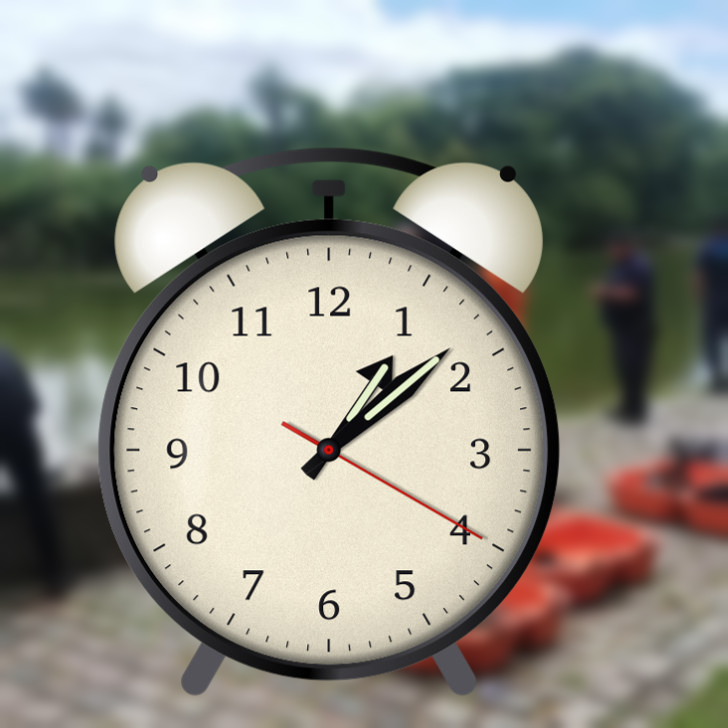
{"hour": 1, "minute": 8, "second": 20}
